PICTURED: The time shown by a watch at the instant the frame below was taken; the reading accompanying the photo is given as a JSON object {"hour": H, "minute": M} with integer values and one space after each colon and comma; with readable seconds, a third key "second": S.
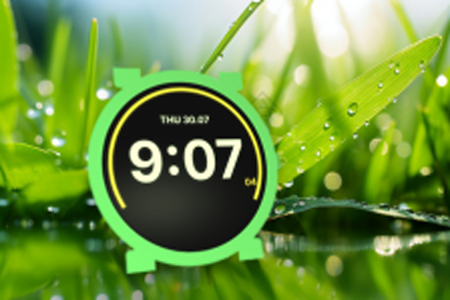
{"hour": 9, "minute": 7}
